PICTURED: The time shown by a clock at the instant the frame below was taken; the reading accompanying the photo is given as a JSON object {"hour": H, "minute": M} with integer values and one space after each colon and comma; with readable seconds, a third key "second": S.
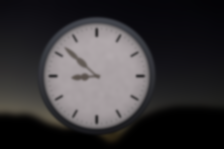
{"hour": 8, "minute": 52}
